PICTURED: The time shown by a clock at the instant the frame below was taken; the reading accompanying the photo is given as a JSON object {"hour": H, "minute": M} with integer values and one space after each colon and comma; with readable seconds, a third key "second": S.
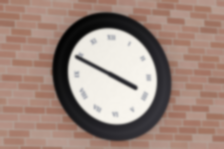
{"hour": 3, "minute": 49}
